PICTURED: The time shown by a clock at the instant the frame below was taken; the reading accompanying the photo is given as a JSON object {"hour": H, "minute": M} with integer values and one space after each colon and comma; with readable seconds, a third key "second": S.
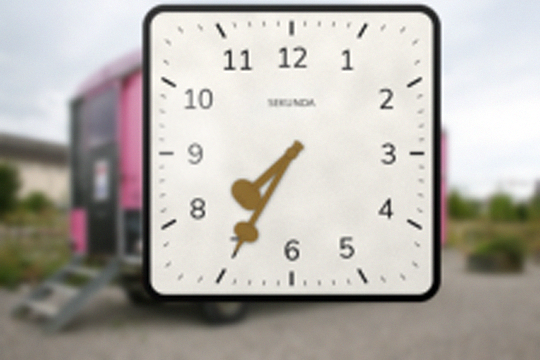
{"hour": 7, "minute": 35}
